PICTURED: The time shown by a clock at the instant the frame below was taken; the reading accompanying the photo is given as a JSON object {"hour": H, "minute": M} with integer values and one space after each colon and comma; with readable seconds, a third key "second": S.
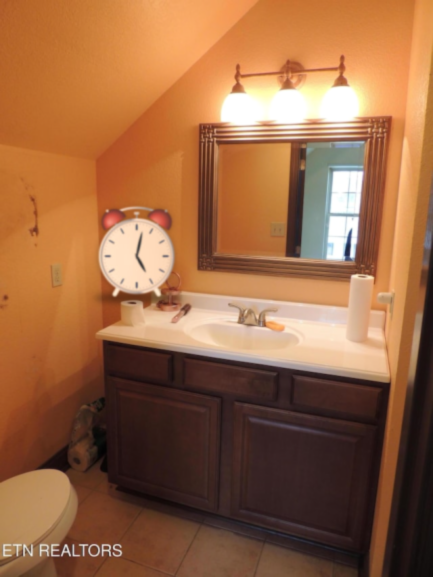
{"hour": 5, "minute": 2}
